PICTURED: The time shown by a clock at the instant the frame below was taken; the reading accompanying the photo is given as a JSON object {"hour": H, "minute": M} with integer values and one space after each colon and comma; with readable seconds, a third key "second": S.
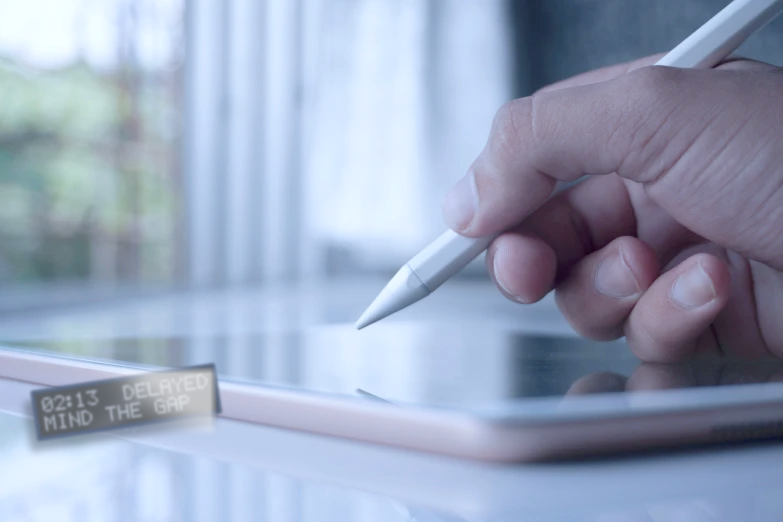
{"hour": 2, "minute": 13}
